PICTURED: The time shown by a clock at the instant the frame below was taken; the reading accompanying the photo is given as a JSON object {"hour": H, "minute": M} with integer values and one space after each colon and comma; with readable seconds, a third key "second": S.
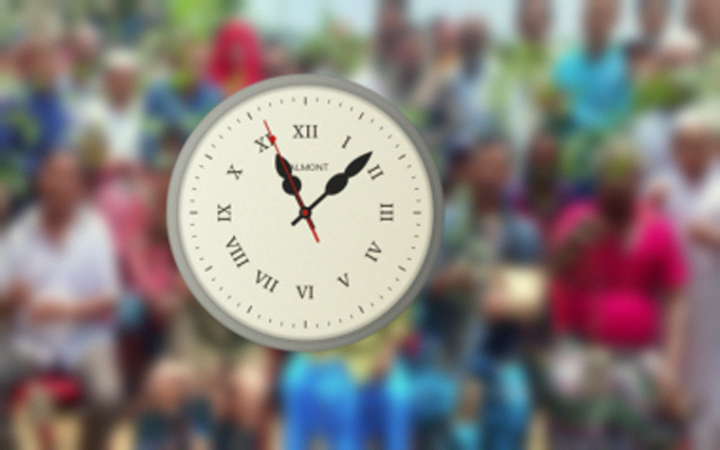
{"hour": 11, "minute": 7, "second": 56}
